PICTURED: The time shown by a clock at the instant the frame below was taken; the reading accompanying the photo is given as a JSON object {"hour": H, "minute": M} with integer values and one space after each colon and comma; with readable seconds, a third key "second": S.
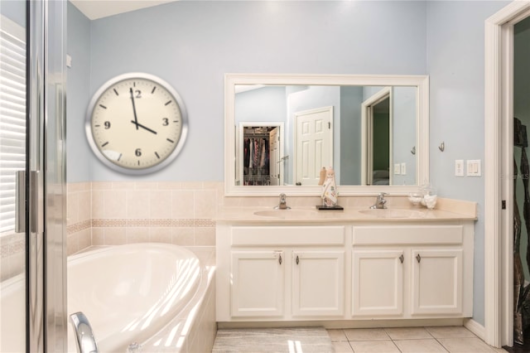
{"hour": 3, "minute": 59}
